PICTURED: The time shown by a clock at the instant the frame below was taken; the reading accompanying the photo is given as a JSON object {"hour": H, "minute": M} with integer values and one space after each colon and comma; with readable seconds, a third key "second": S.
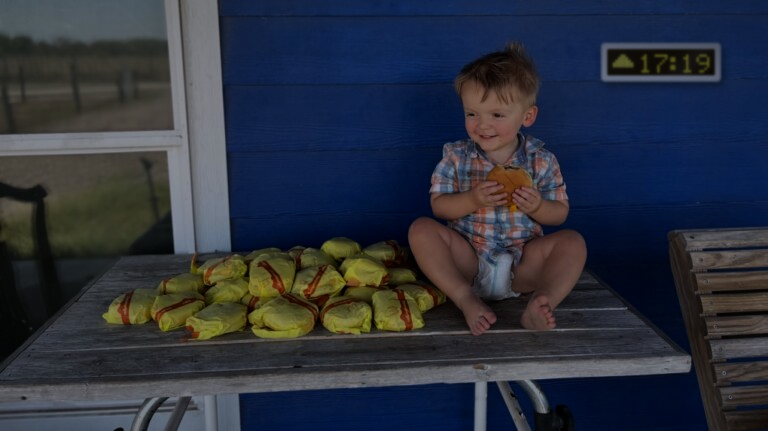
{"hour": 17, "minute": 19}
